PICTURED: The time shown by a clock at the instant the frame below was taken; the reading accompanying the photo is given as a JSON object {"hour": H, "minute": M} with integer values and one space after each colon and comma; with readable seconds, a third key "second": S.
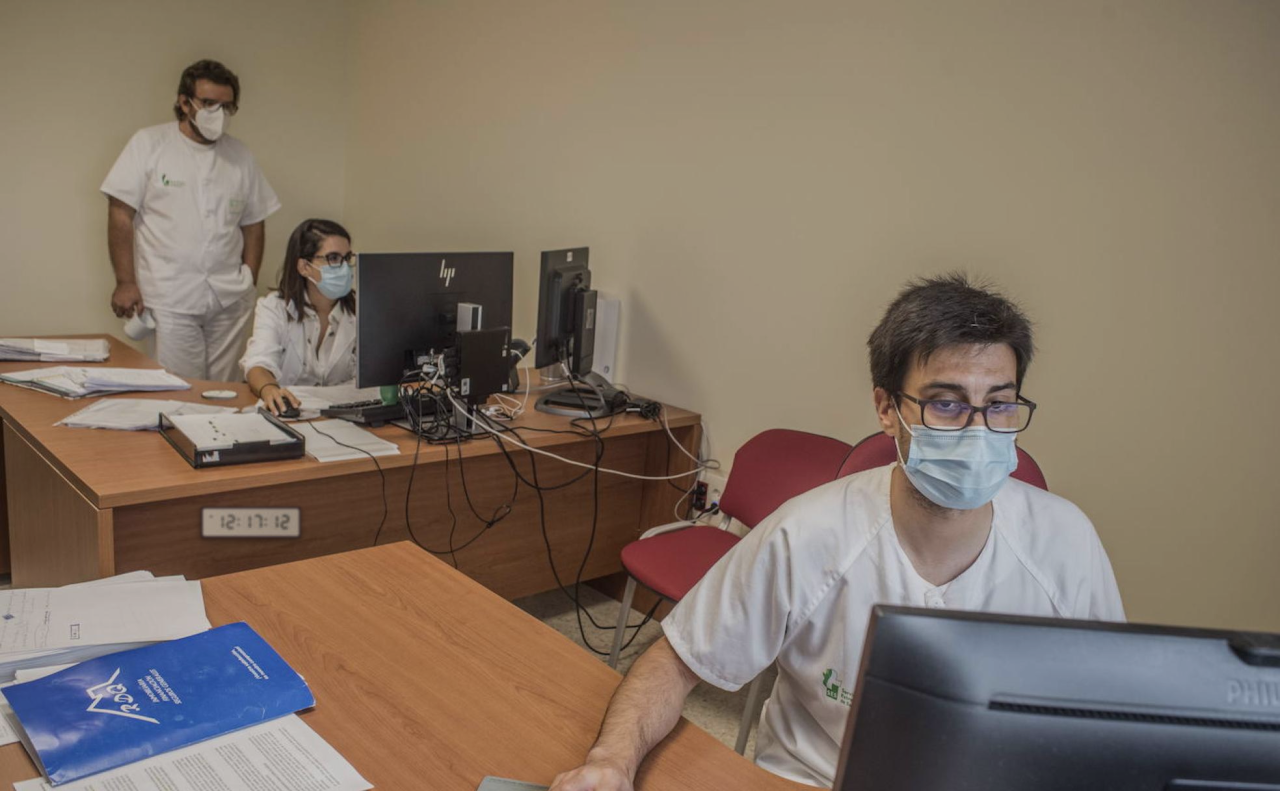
{"hour": 12, "minute": 17, "second": 12}
